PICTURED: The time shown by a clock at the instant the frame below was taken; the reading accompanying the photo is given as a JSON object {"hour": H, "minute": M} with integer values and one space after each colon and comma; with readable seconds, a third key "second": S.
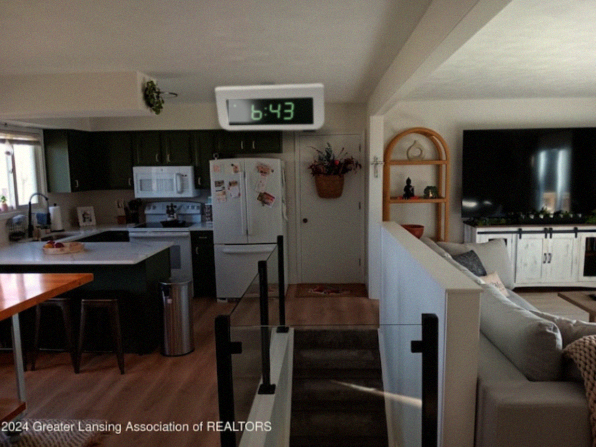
{"hour": 6, "minute": 43}
